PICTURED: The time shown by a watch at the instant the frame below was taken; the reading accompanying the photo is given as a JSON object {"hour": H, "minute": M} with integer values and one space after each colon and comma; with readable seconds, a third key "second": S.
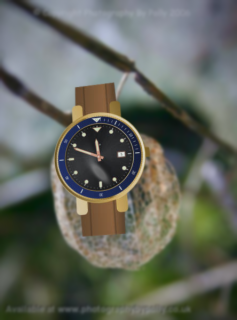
{"hour": 11, "minute": 49}
